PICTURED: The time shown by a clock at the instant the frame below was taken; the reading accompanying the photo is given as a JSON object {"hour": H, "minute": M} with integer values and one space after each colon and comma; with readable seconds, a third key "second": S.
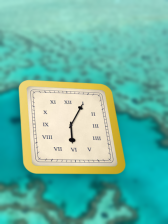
{"hour": 6, "minute": 5}
